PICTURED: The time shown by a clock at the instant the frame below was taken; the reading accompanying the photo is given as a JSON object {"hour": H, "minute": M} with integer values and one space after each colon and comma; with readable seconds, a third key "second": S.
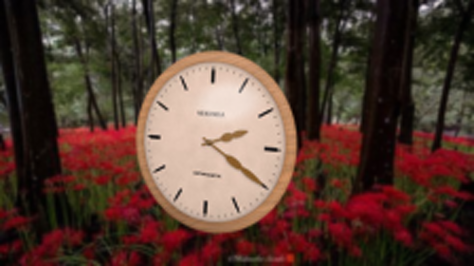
{"hour": 2, "minute": 20}
